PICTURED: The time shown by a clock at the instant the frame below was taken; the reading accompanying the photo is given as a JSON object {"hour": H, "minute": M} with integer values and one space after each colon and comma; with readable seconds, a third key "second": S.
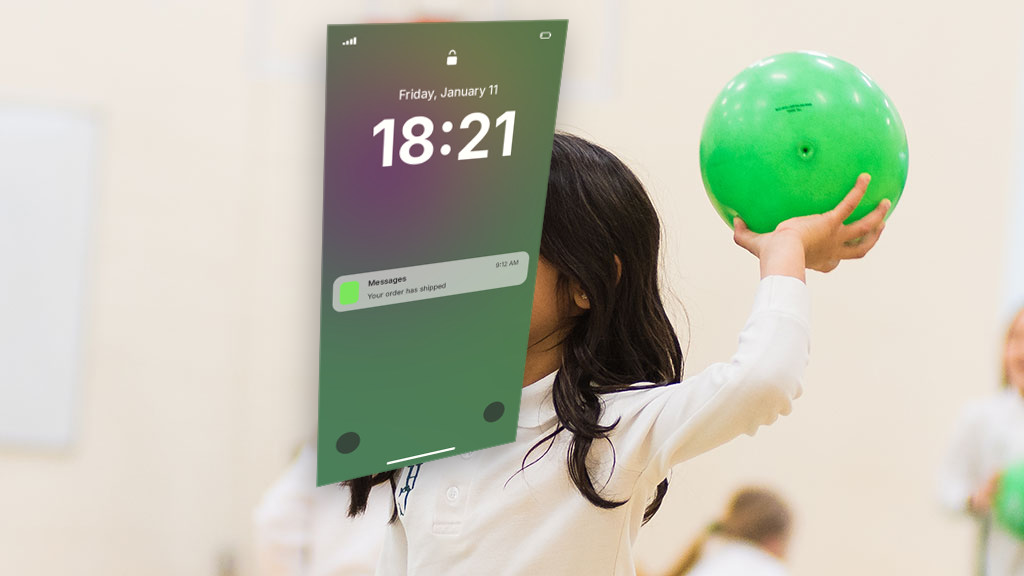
{"hour": 18, "minute": 21}
